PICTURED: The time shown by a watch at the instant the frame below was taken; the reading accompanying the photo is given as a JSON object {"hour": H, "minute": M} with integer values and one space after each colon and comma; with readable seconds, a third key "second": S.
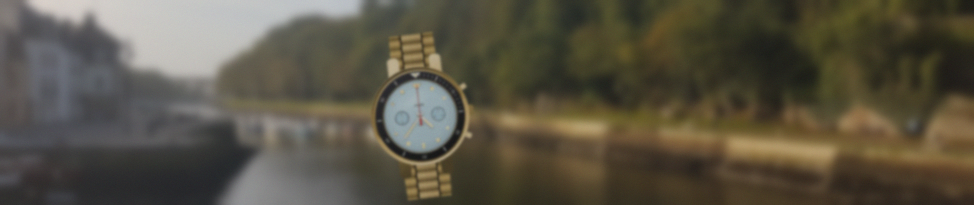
{"hour": 4, "minute": 37}
